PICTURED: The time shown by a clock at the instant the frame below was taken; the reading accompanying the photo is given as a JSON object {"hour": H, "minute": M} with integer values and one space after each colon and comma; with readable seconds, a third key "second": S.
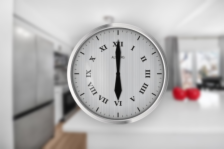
{"hour": 6, "minute": 0}
